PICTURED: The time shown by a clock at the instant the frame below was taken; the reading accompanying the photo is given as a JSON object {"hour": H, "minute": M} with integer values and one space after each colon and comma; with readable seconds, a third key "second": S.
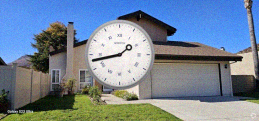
{"hour": 1, "minute": 43}
